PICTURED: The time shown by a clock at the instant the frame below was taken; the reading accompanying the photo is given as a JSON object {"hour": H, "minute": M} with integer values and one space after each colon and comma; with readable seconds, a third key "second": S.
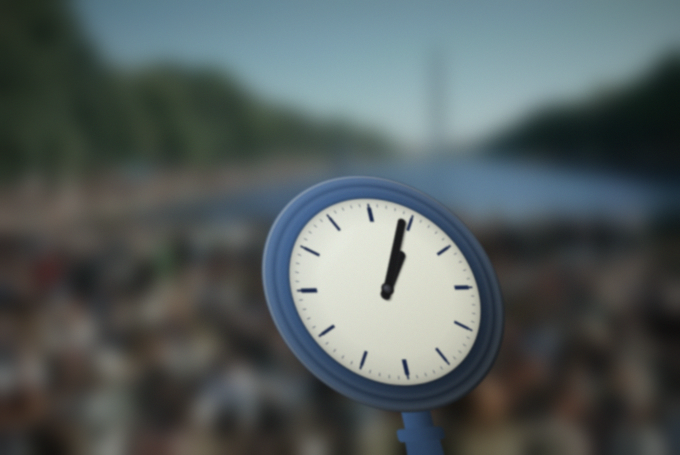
{"hour": 1, "minute": 4}
